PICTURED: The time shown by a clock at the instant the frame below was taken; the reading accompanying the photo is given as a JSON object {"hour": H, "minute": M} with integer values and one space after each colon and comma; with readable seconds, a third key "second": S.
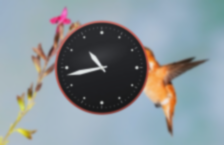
{"hour": 10, "minute": 43}
